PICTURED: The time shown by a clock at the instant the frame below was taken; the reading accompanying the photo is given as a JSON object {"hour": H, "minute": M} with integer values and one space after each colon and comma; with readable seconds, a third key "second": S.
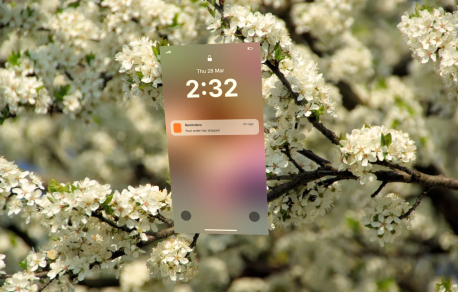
{"hour": 2, "minute": 32}
